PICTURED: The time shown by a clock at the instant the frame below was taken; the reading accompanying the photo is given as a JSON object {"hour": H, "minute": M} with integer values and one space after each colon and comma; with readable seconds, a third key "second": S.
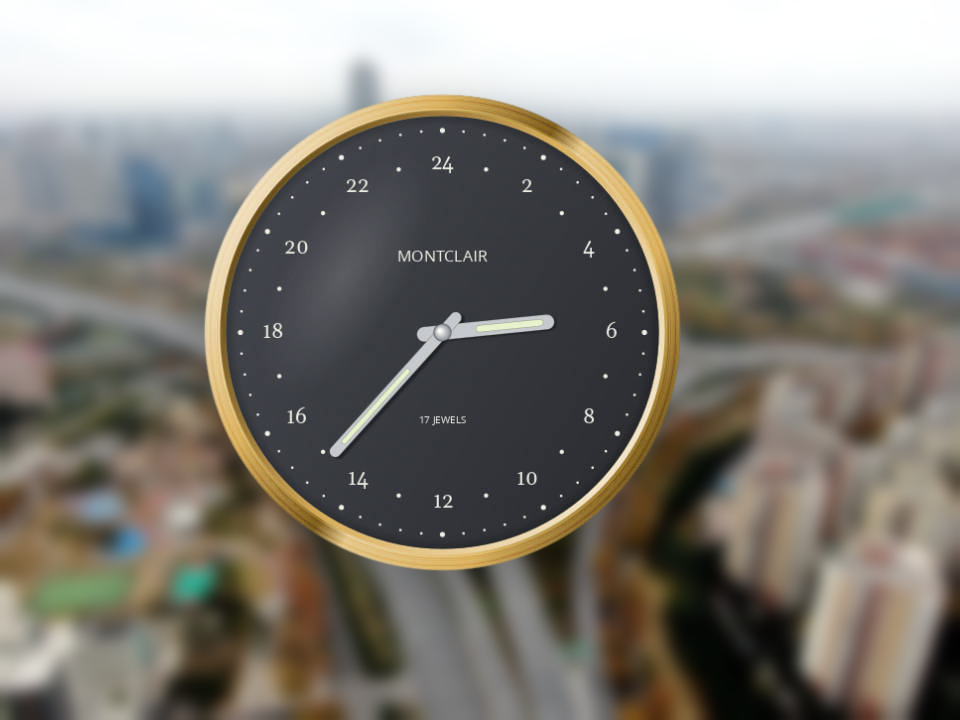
{"hour": 5, "minute": 37}
